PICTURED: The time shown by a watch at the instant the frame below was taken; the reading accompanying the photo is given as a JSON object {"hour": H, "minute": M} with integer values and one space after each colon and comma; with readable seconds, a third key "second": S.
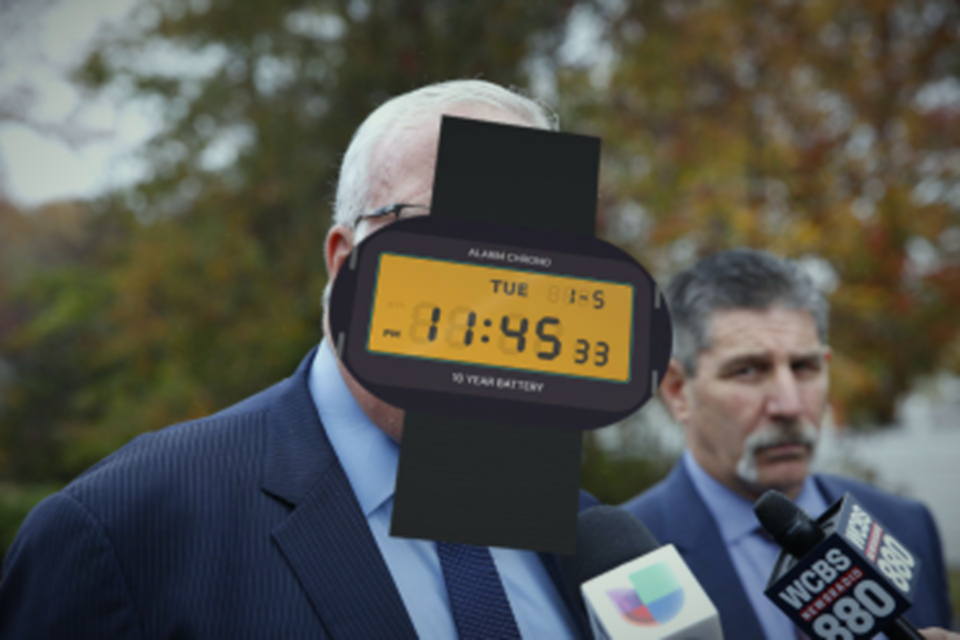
{"hour": 11, "minute": 45, "second": 33}
